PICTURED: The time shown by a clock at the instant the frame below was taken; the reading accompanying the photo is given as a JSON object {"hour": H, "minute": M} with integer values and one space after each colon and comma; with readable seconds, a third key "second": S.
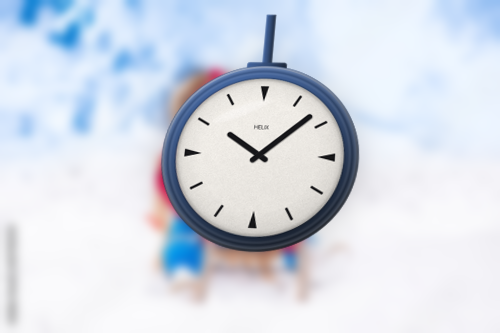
{"hour": 10, "minute": 8}
